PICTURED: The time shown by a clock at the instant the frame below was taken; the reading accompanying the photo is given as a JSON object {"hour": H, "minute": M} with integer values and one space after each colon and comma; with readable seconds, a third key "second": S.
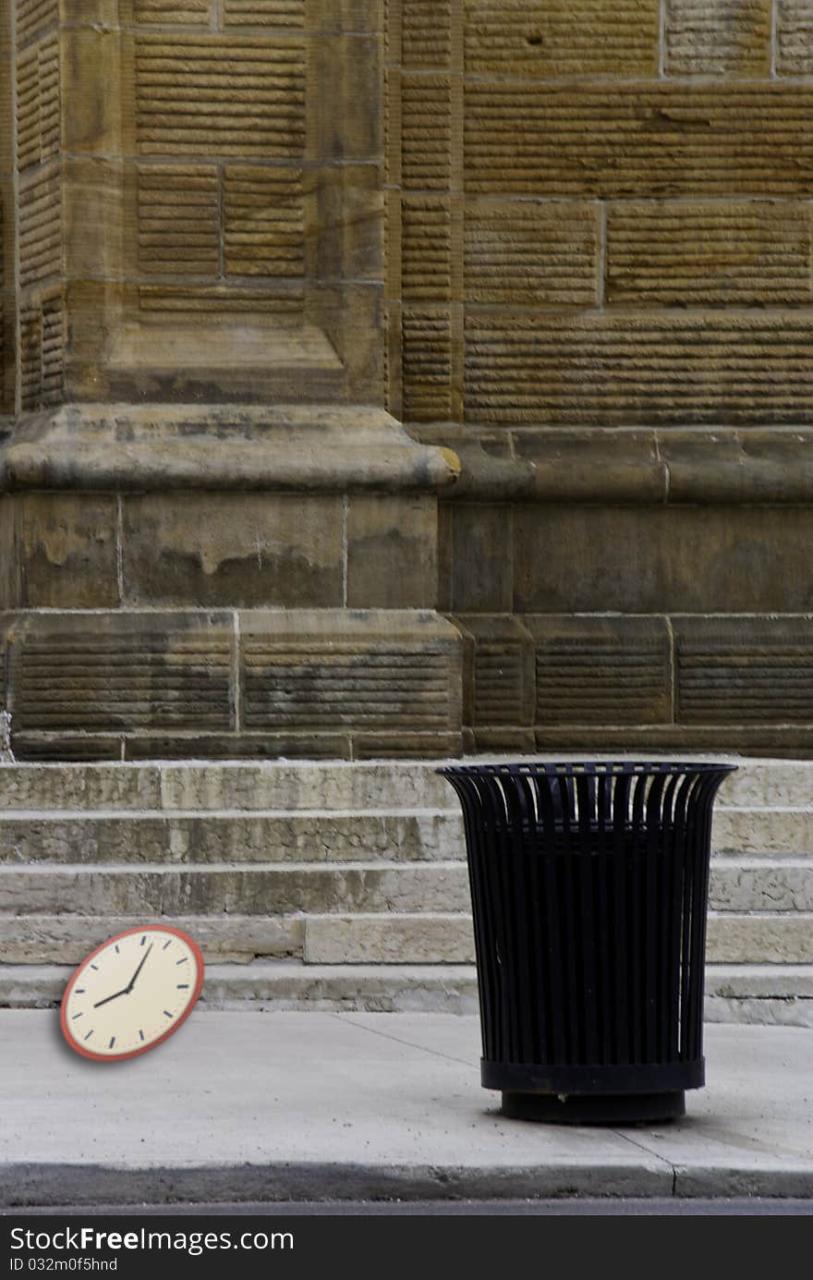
{"hour": 8, "minute": 2}
